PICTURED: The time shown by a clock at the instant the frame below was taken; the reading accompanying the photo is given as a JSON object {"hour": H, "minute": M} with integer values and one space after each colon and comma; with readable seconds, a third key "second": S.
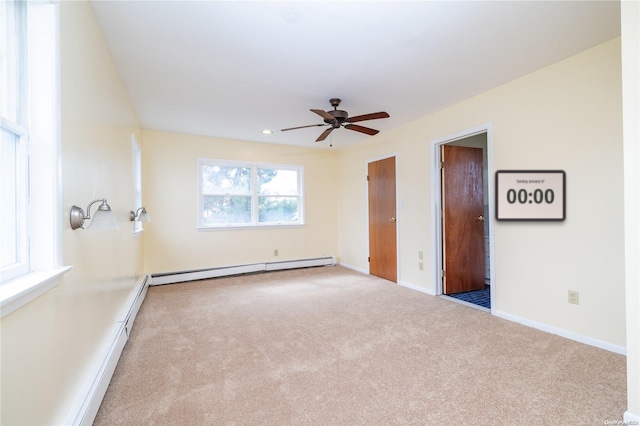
{"hour": 0, "minute": 0}
